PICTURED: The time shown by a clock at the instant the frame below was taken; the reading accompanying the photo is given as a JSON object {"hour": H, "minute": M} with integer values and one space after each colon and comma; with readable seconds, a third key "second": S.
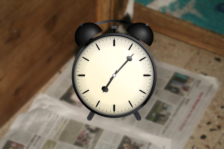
{"hour": 7, "minute": 7}
